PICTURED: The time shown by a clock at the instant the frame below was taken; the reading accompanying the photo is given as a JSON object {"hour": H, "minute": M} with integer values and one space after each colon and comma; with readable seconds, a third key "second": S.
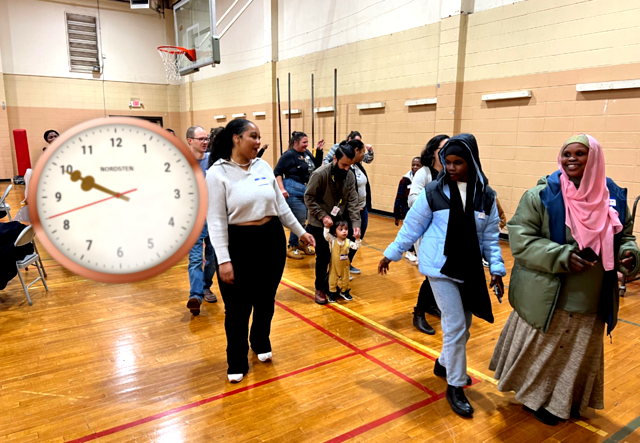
{"hour": 9, "minute": 49, "second": 42}
